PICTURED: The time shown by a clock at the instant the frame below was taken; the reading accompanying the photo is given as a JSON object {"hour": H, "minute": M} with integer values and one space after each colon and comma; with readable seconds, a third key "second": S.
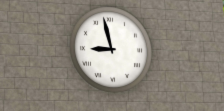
{"hour": 8, "minute": 58}
